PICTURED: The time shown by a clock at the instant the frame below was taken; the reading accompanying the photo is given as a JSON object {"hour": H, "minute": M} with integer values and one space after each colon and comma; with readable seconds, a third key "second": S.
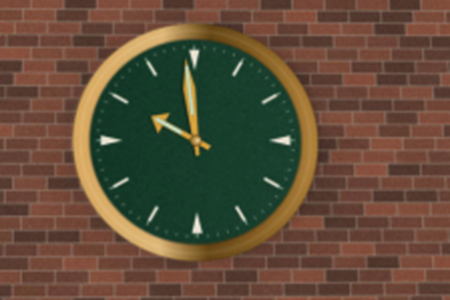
{"hour": 9, "minute": 59}
